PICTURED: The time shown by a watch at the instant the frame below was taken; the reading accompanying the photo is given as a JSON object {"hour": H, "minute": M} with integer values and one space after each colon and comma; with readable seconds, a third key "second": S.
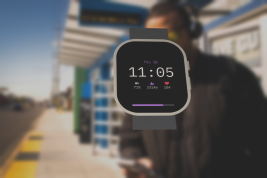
{"hour": 11, "minute": 5}
